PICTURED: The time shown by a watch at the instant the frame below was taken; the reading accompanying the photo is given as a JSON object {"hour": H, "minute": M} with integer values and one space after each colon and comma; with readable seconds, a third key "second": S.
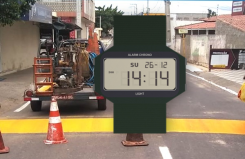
{"hour": 14, "minute": 14}
